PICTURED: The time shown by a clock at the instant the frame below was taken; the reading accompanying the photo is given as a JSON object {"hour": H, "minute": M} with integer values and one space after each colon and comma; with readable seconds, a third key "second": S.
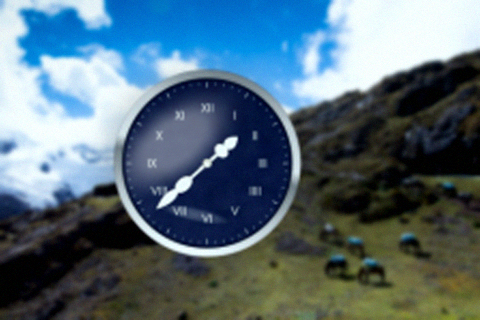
{"hour": 1, "minute": 38}
